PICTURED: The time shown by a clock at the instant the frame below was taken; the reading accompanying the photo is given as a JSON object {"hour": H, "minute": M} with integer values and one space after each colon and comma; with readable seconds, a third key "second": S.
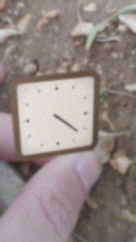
{"hour": 4, "minute": 22}
